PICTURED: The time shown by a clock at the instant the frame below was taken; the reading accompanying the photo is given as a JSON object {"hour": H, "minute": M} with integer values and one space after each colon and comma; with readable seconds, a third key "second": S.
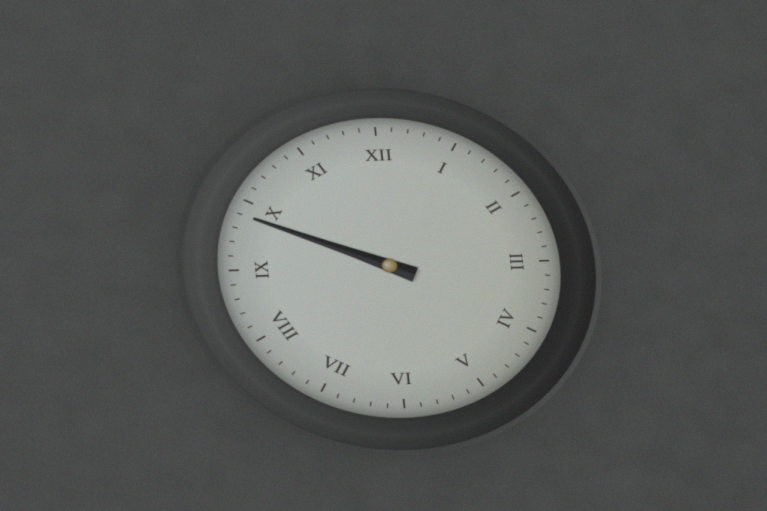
{"hour": 9, "minute": 49}
